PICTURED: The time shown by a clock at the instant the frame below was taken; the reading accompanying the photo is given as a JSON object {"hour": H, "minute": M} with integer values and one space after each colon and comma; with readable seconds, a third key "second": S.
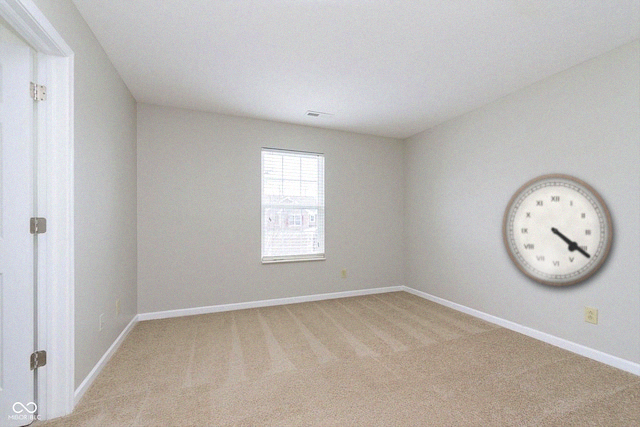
{"hour": 4, "minute": 21}
